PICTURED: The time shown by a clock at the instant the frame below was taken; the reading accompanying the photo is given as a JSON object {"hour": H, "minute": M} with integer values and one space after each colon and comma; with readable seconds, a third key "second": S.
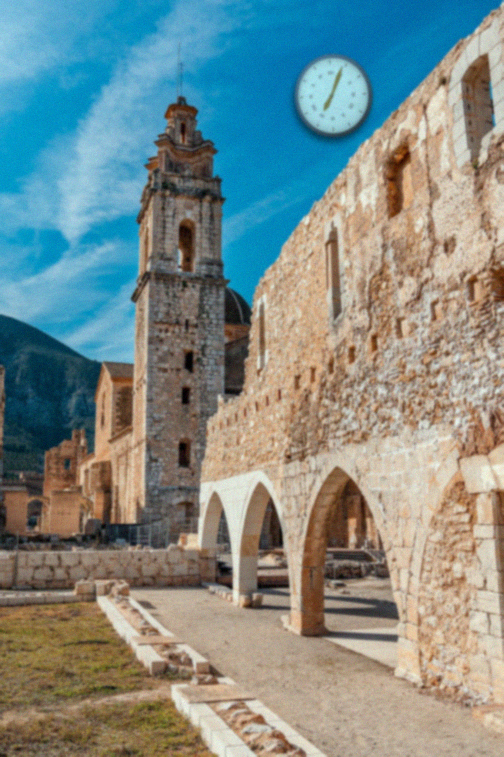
{"hour": 7, "minute": 4}
